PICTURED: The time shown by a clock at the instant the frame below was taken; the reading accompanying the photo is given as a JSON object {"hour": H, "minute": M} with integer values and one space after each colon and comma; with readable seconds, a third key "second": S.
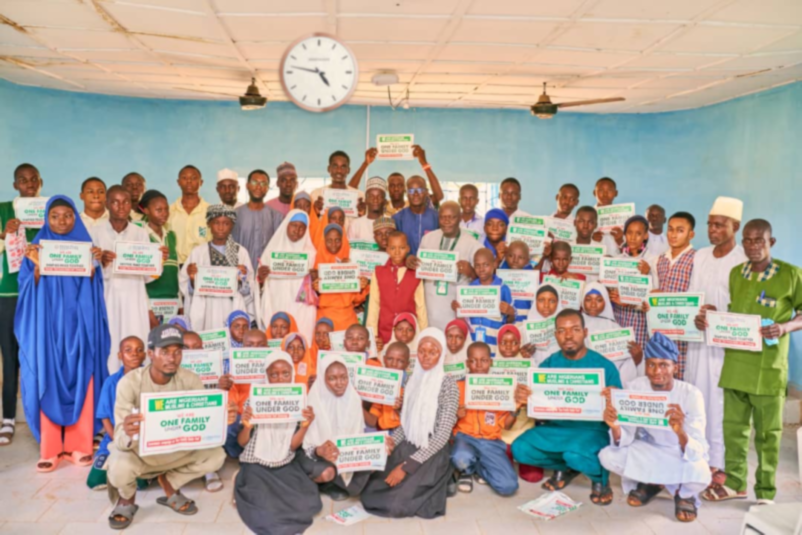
{"hour": 4, "minute": 47}
